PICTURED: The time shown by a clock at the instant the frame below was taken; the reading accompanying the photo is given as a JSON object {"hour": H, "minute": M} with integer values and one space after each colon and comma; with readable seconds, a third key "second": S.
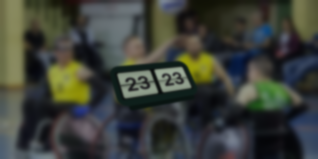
{"hour": 23, "minute": 23}
